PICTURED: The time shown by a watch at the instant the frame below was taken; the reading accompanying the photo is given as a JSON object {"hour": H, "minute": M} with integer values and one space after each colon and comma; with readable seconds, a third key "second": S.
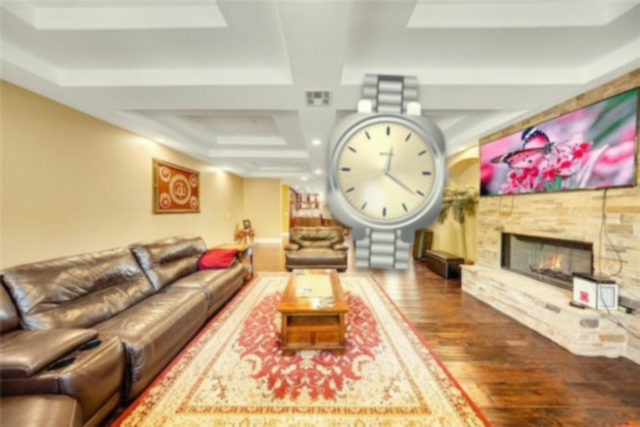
{"hour": 12, "minute": 21}
